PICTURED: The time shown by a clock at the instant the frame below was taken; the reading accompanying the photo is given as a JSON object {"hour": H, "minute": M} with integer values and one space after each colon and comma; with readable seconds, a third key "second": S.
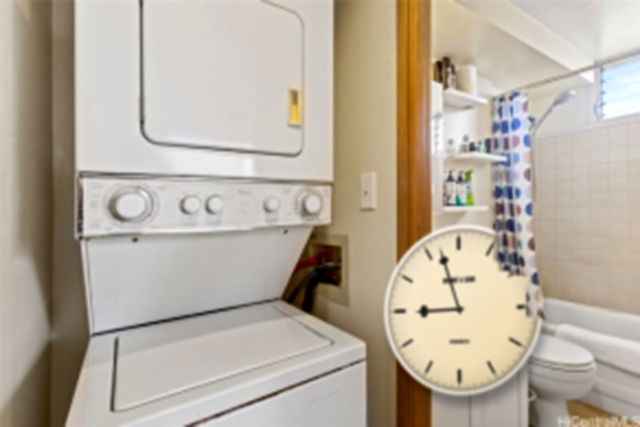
{"hour": 8, "minute": 57}
